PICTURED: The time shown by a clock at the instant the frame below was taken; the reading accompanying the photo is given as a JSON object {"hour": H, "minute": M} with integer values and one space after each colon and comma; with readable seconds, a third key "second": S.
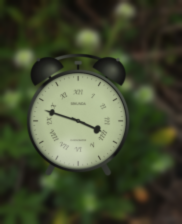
{"hour": 3, "minute": 48}
